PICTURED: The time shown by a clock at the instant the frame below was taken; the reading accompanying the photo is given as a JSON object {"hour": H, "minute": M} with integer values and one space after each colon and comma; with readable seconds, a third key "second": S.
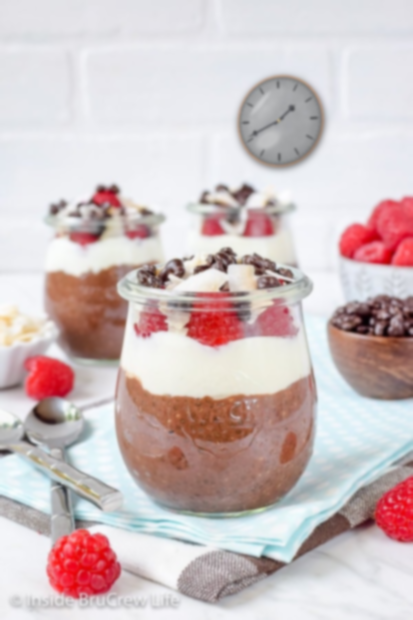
{"hour": 1, "minute": 41}
